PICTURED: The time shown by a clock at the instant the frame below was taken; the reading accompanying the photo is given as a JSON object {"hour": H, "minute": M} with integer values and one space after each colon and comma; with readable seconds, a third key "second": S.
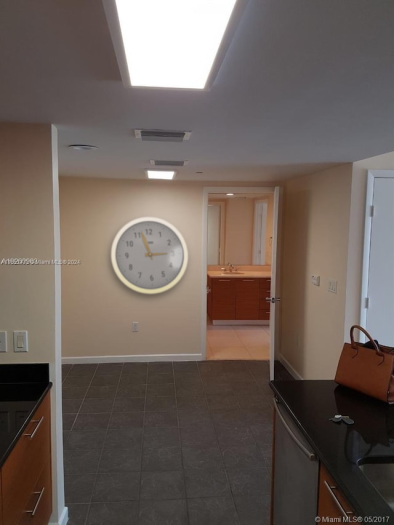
{"hour": 2, "minute": 57}
